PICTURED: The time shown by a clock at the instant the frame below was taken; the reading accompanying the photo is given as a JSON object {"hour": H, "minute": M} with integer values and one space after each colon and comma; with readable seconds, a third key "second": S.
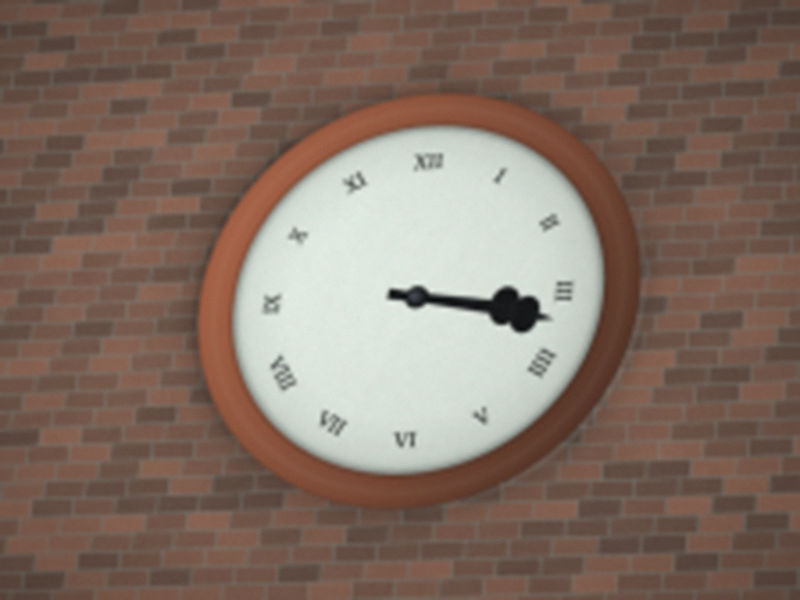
{"hour": 3, "minute": 17}
